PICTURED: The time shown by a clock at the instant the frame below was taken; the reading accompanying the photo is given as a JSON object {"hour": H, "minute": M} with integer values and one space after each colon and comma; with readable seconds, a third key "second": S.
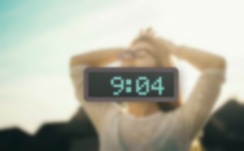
{"hour": 9, "minute": 4}
